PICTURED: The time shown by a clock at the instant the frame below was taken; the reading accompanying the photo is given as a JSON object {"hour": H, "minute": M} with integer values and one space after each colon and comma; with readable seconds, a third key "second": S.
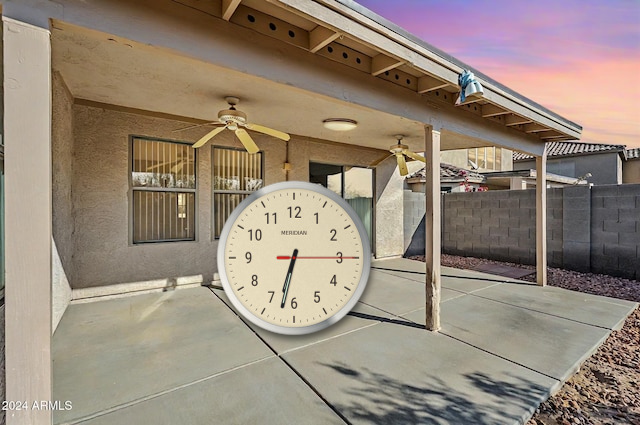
{"hour": 6, "minute": 32, "second": 15}
